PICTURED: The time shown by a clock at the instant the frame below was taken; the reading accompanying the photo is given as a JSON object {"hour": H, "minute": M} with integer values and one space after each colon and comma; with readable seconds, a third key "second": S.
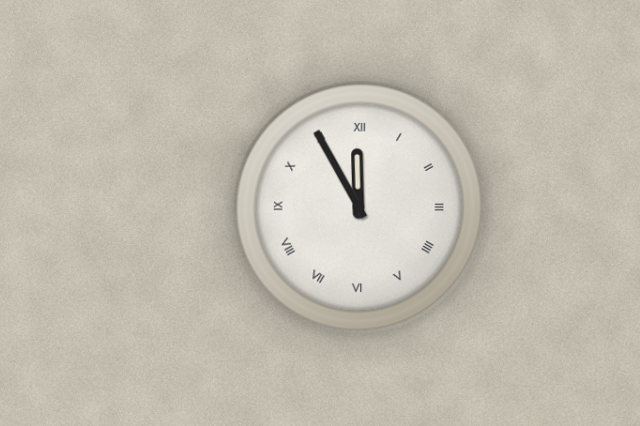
{"hour": 11, "minute": 55}
